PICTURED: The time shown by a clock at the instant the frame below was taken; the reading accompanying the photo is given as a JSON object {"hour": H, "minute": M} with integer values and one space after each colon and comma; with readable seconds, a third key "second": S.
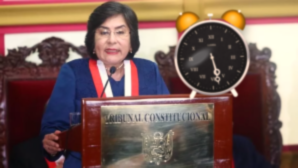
{"hour": 5, "minute": 28}
